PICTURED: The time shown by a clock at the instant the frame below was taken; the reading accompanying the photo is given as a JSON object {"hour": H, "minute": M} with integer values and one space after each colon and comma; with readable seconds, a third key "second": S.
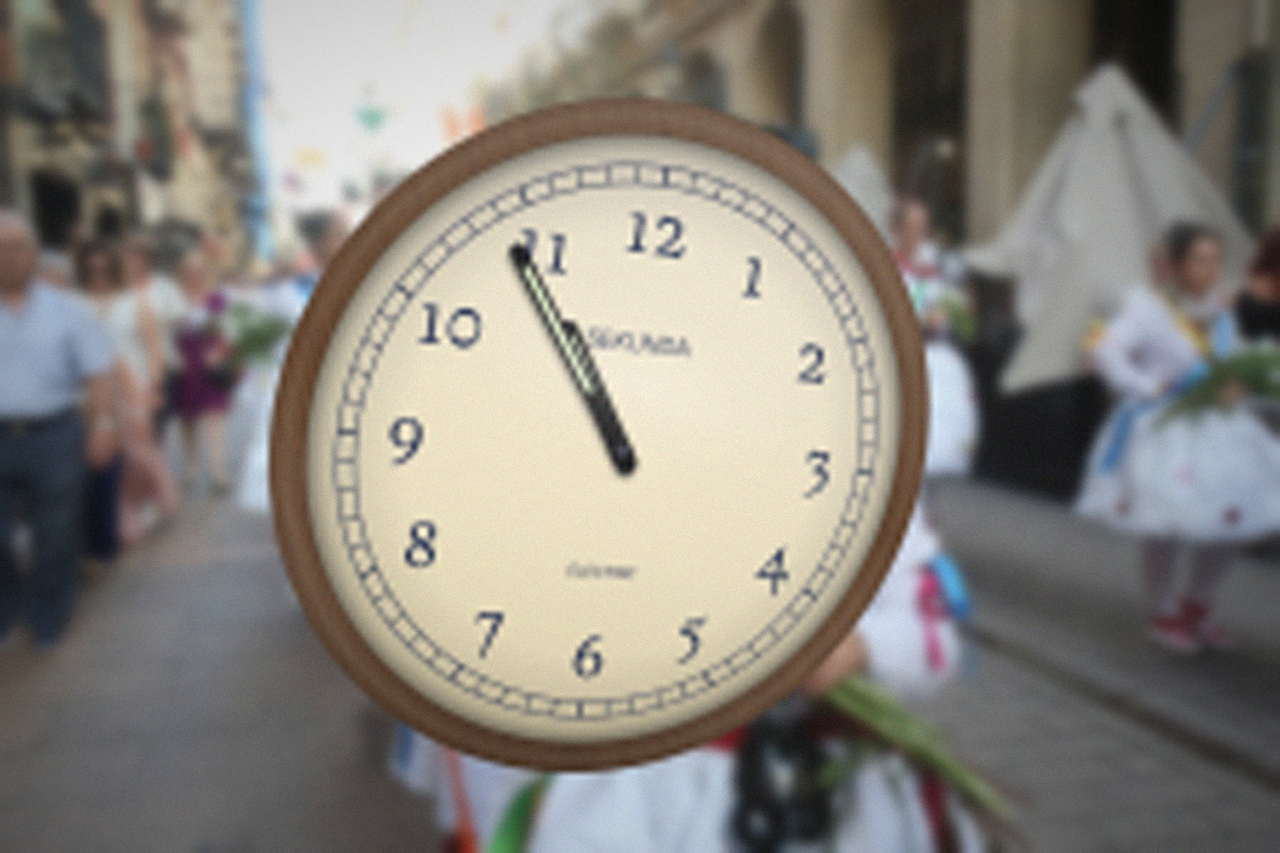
{"hour": 10, "minute": 54}
